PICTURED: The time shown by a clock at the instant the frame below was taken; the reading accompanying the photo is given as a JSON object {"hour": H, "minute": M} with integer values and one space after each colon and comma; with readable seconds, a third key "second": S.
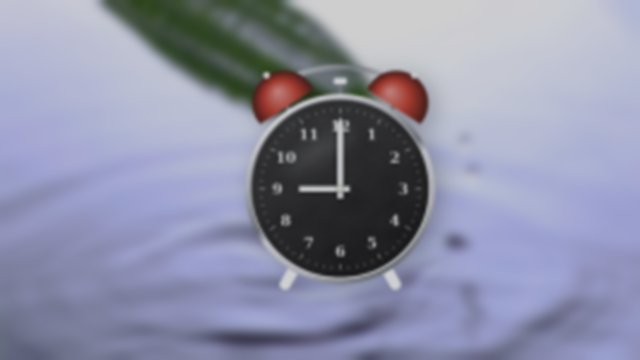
{"hour": 9, "minute": 0}
